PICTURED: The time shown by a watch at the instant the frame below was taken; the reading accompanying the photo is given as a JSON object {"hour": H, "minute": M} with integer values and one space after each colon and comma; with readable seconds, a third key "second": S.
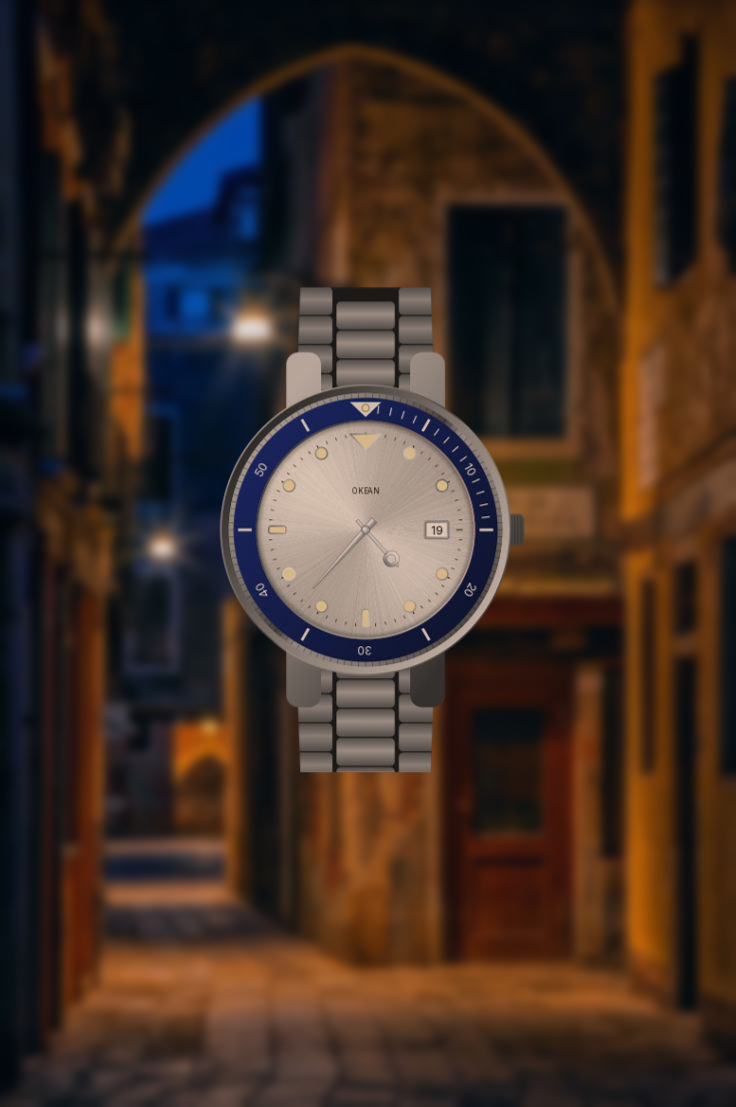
{"hour": 4, "minute": 37}
